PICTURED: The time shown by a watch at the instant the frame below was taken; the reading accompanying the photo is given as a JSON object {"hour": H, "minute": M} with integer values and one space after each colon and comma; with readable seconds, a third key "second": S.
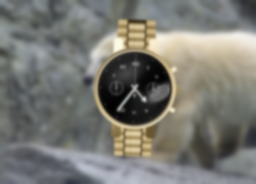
{"hour": 4, "minute": 36}
